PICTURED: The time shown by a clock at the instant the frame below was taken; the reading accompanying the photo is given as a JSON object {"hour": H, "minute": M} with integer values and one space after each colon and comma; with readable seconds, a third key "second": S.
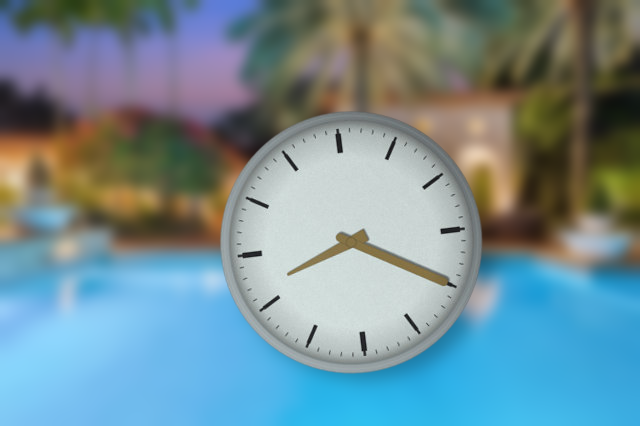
{"hour": 8, "minute": 20}
